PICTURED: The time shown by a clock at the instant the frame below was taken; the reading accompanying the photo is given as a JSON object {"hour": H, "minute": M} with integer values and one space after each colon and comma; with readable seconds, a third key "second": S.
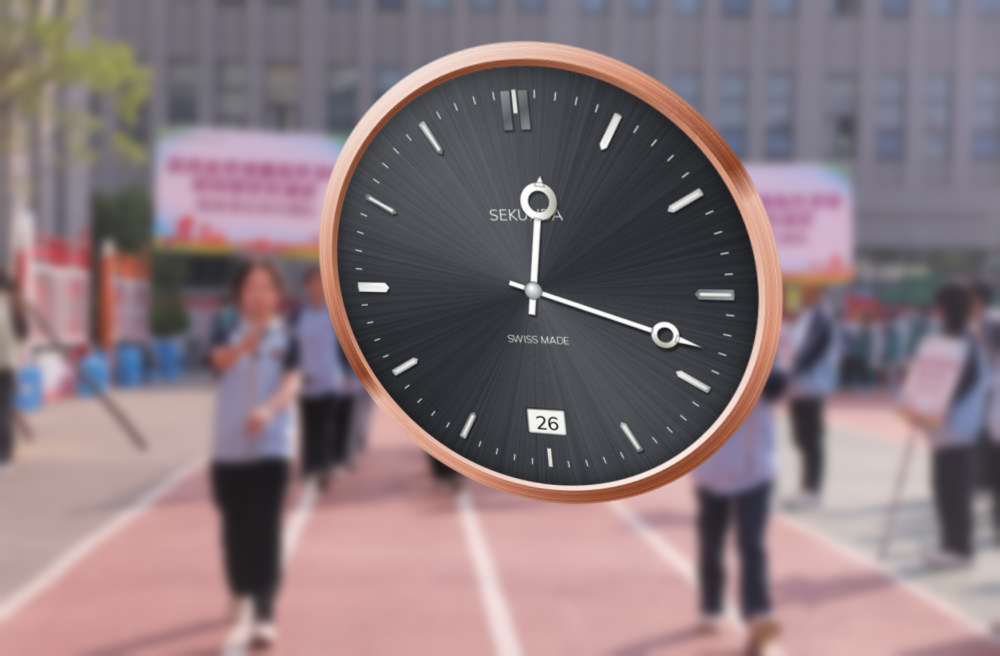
{"hour": 12, "minute": 18}
